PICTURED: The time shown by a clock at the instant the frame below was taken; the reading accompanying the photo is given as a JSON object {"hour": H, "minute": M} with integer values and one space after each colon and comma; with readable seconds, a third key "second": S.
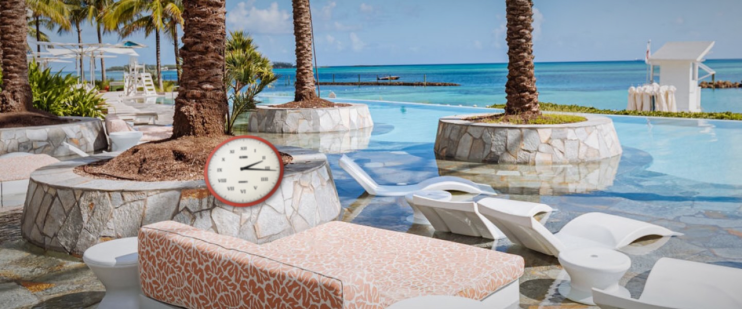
{"hour": 2, "minute": 16}
